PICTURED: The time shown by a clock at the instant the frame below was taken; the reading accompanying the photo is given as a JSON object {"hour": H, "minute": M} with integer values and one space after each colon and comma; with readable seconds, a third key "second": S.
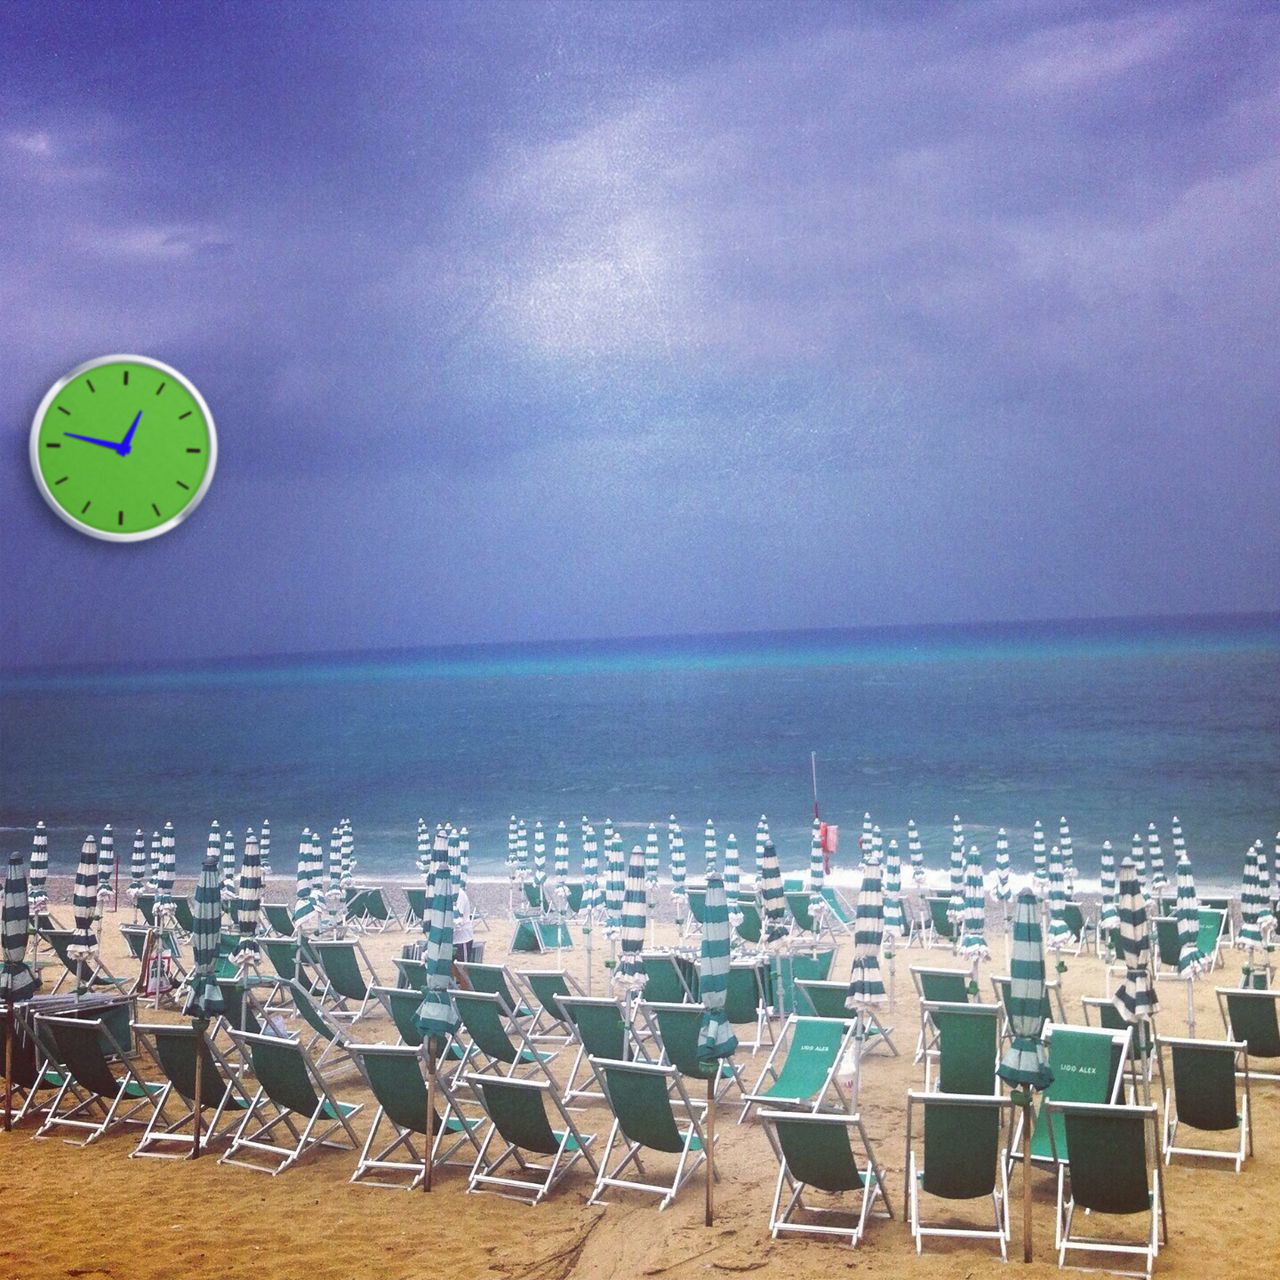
{"hour": 12, "minute": 47}
